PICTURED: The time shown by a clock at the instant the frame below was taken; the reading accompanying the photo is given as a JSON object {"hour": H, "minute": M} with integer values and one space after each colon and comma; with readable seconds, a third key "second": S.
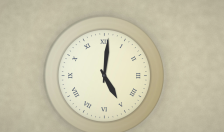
{"hour": 5, "minute": 1}
